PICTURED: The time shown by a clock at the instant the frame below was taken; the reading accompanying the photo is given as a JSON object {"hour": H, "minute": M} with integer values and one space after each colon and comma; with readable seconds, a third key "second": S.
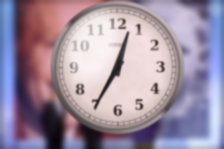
{"hour": 12, "minute": 35}
